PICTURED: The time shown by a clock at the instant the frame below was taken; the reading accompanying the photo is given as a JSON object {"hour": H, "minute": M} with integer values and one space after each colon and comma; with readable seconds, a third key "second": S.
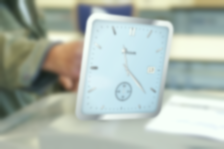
{"hour": 11, "minute": 22}
